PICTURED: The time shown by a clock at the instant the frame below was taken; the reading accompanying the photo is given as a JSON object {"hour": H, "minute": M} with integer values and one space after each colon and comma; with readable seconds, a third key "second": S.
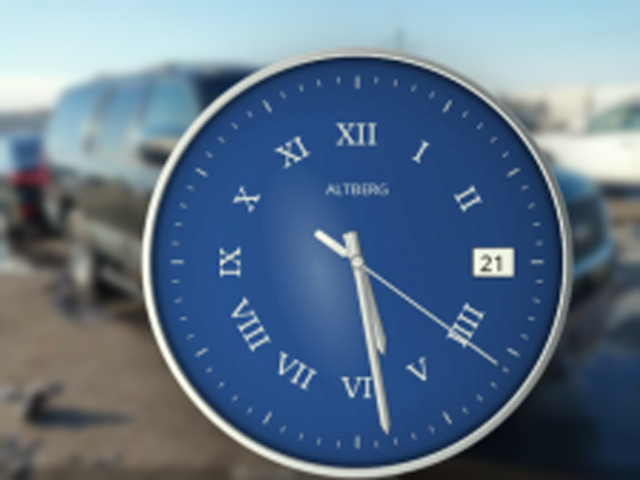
{"hour": 5, "minute": 28, "second": 21}
